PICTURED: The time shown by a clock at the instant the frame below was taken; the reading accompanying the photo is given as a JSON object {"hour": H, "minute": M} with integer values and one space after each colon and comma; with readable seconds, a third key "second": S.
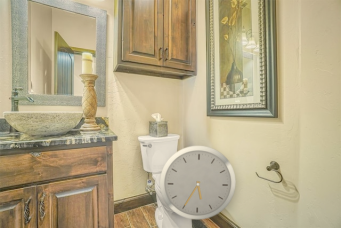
{"hour": 5, "minute": 35}
